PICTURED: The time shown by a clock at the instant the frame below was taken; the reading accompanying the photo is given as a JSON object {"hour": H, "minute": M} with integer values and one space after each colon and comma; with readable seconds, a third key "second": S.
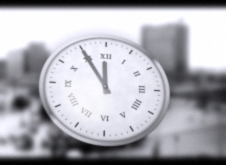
{"hour": 11, "minute": 55}
